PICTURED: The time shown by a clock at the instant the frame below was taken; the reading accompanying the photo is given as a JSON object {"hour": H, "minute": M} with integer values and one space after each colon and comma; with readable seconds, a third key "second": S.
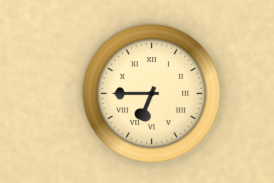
{"hour": 6, "minute": 45}
